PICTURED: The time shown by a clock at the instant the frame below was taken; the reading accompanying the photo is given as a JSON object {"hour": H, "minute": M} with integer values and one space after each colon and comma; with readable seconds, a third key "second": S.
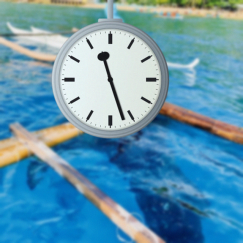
{"hour": 11, "minute": 27}
